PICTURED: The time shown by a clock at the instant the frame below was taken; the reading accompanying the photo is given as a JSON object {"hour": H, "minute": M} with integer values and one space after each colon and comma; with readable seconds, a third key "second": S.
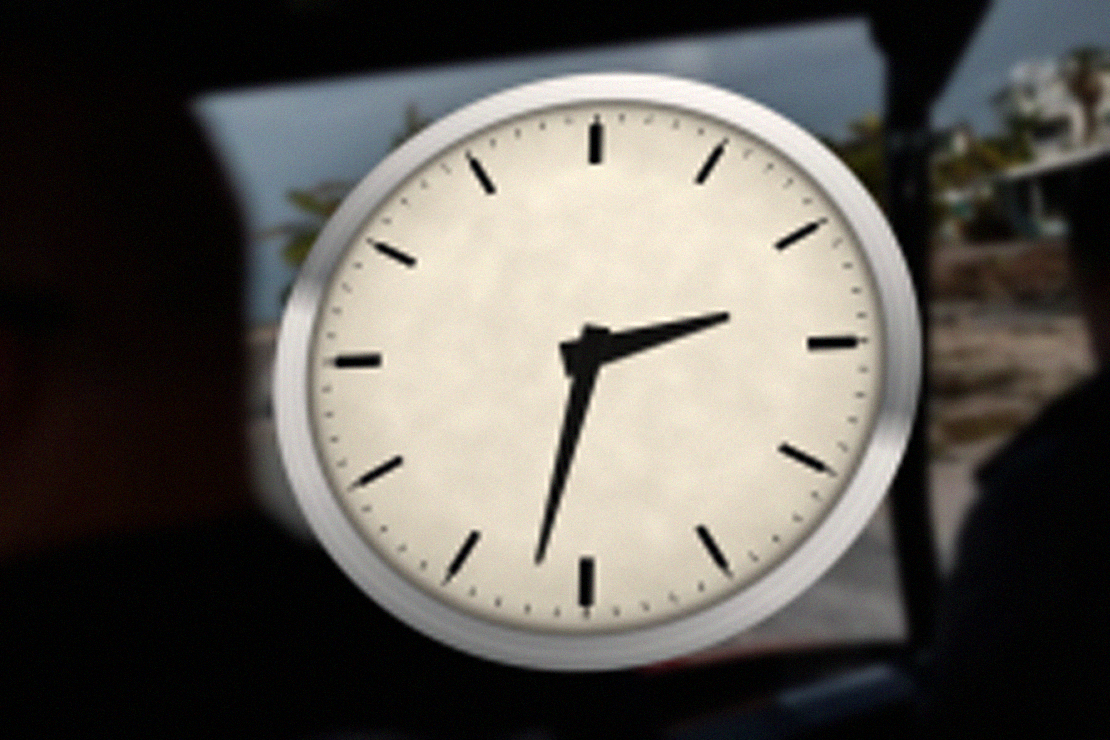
{"hour": 2, "minute": 32}
